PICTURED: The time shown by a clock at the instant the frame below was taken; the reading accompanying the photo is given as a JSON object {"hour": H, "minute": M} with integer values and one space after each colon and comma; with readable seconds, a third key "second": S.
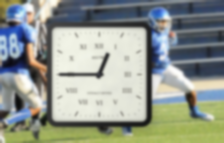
{"hour": 12, "minute": 45}
